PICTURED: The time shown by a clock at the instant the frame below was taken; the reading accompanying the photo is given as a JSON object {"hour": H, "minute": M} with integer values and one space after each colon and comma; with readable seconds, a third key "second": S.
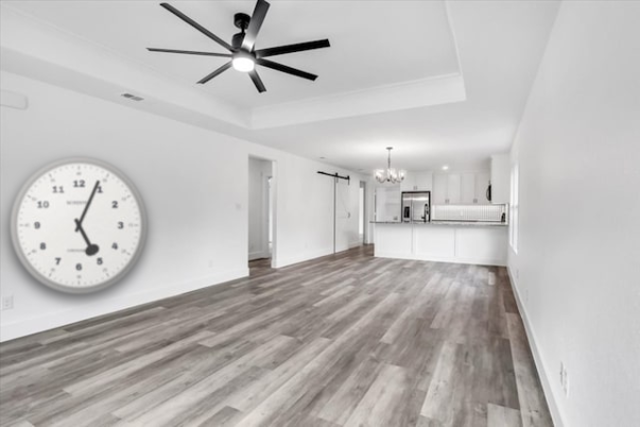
{"hour": 5, "minute": 4}
